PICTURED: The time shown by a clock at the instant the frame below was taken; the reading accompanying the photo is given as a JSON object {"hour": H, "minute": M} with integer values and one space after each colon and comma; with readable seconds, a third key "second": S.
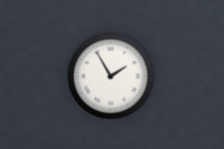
{"hour": 1, "minute": 55}
